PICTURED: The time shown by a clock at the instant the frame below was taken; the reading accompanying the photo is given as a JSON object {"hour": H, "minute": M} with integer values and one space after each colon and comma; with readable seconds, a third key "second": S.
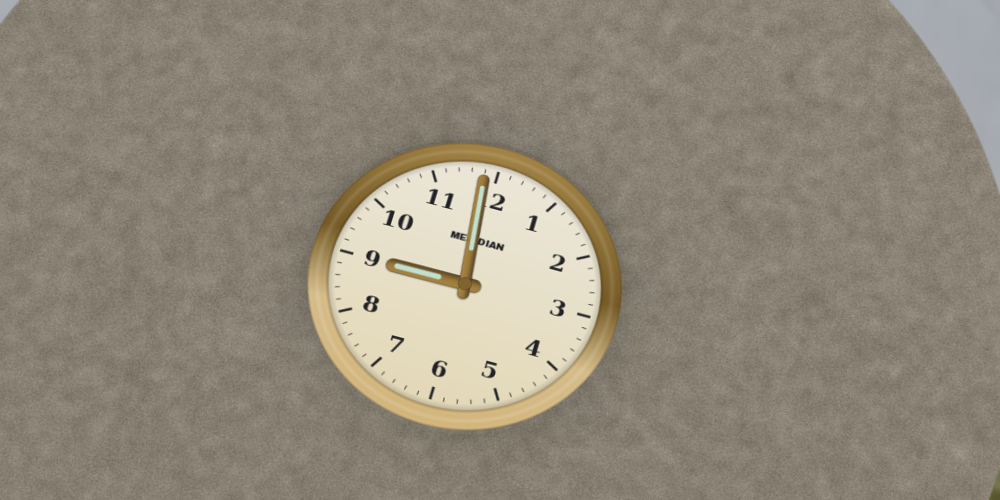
{"hour": 8, "minute": 59}
